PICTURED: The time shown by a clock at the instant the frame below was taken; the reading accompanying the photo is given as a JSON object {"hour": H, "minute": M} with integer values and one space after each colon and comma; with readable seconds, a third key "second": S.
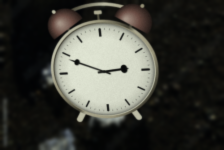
{"hour": 2, "minute": 49}
